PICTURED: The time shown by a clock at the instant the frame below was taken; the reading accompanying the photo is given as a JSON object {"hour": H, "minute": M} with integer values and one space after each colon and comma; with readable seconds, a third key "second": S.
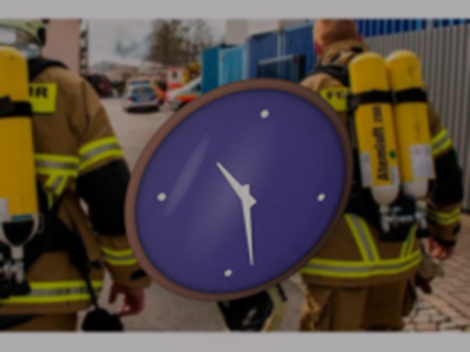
{"hour": 10, "minute": 27}
